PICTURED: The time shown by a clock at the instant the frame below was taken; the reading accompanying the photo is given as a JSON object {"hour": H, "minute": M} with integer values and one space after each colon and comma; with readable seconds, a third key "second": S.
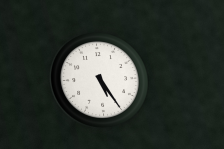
{"hour": 5, "minute": 25}
